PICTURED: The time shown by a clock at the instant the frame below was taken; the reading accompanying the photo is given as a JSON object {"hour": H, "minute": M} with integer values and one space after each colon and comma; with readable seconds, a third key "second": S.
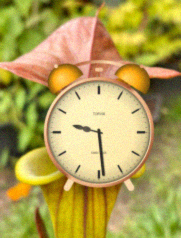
{"hour": 9, "minute": 29}
